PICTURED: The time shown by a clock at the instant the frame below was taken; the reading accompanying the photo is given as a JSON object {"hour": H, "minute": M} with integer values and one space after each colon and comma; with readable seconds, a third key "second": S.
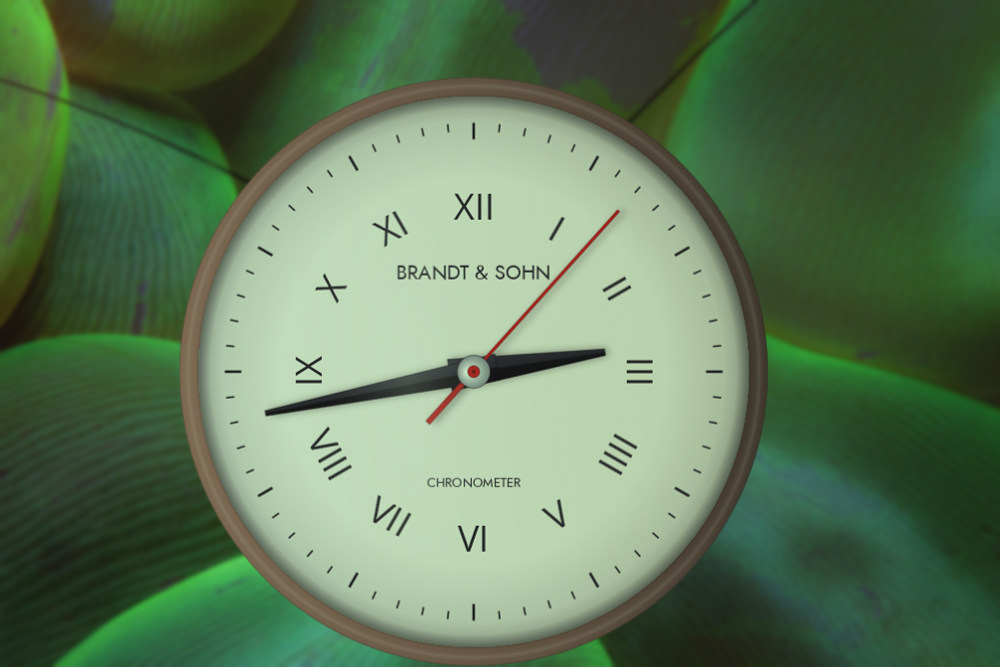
{"hour": 2, "minute": 43, "second": 7}
